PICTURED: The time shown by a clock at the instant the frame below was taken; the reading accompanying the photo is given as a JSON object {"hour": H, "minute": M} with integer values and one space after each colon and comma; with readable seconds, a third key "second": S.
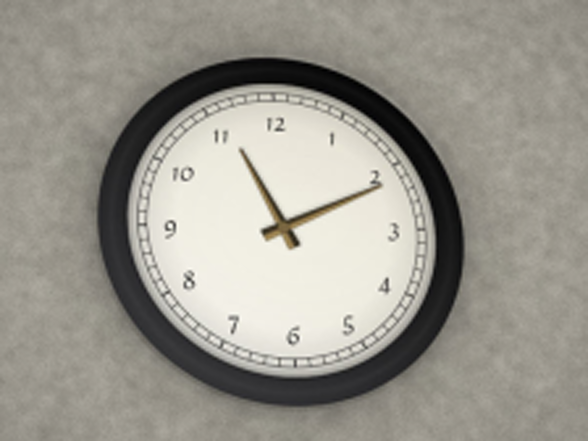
{"hour": 11, "minute": 11}
